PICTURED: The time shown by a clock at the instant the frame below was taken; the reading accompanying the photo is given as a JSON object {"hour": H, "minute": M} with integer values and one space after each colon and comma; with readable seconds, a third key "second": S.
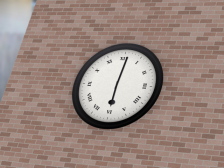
{"hour": 6, "minute": 1}
